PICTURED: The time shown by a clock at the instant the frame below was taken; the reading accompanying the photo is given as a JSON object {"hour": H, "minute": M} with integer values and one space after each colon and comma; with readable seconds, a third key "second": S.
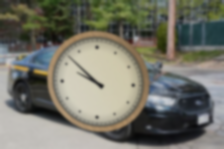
{"hour": 9, "minute": 52}
